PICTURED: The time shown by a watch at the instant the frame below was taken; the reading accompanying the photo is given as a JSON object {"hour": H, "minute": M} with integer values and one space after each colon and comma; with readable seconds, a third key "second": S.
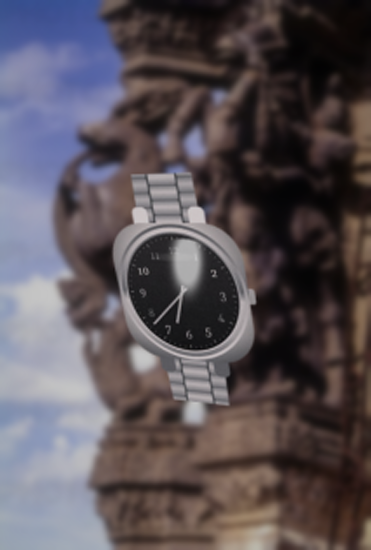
{"hour": 6, "minute": 38}
